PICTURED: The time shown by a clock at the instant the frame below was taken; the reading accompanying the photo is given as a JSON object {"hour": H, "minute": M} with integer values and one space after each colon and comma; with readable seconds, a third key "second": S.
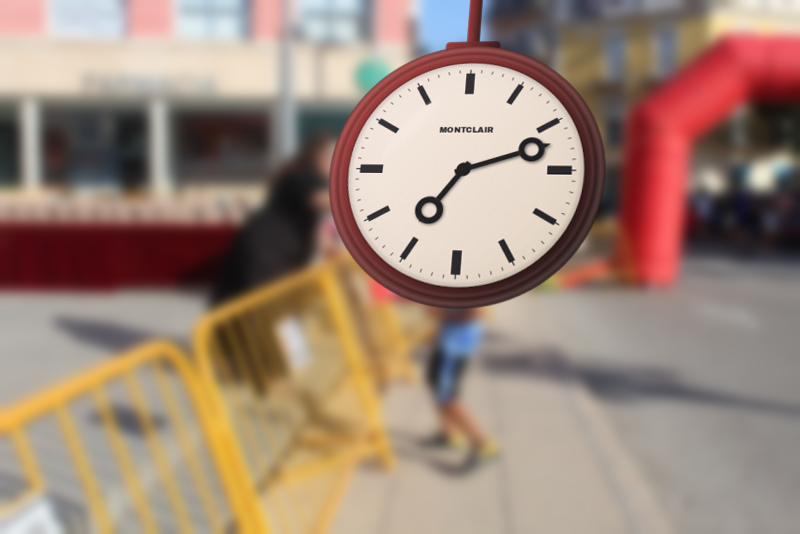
{"hour": 7, "minute": 12}
